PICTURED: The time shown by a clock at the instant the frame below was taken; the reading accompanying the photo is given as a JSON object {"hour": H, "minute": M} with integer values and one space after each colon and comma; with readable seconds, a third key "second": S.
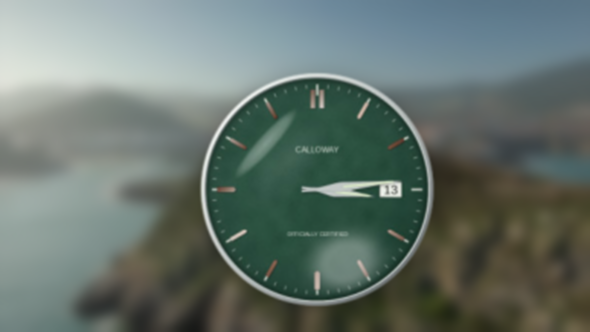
{"hour": 3, "minute": 14}
